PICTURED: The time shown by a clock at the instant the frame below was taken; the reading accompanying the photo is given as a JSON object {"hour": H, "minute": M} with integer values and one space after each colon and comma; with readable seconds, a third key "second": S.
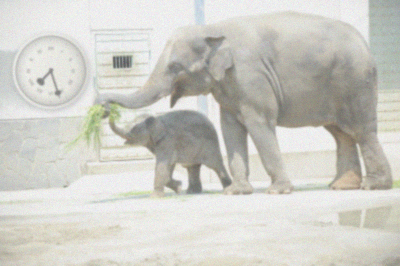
{"hour": 7, "minute": 27}
